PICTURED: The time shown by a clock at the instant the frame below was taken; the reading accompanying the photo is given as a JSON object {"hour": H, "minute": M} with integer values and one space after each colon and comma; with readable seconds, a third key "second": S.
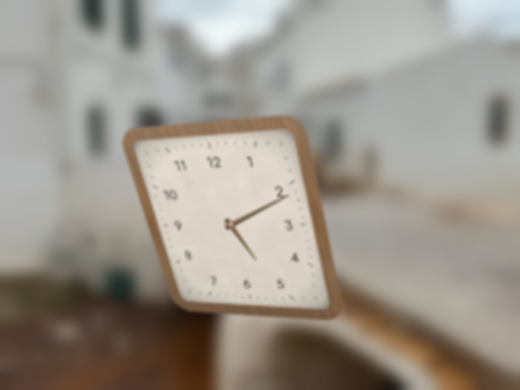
{"hour": 5, "minute": 11}
